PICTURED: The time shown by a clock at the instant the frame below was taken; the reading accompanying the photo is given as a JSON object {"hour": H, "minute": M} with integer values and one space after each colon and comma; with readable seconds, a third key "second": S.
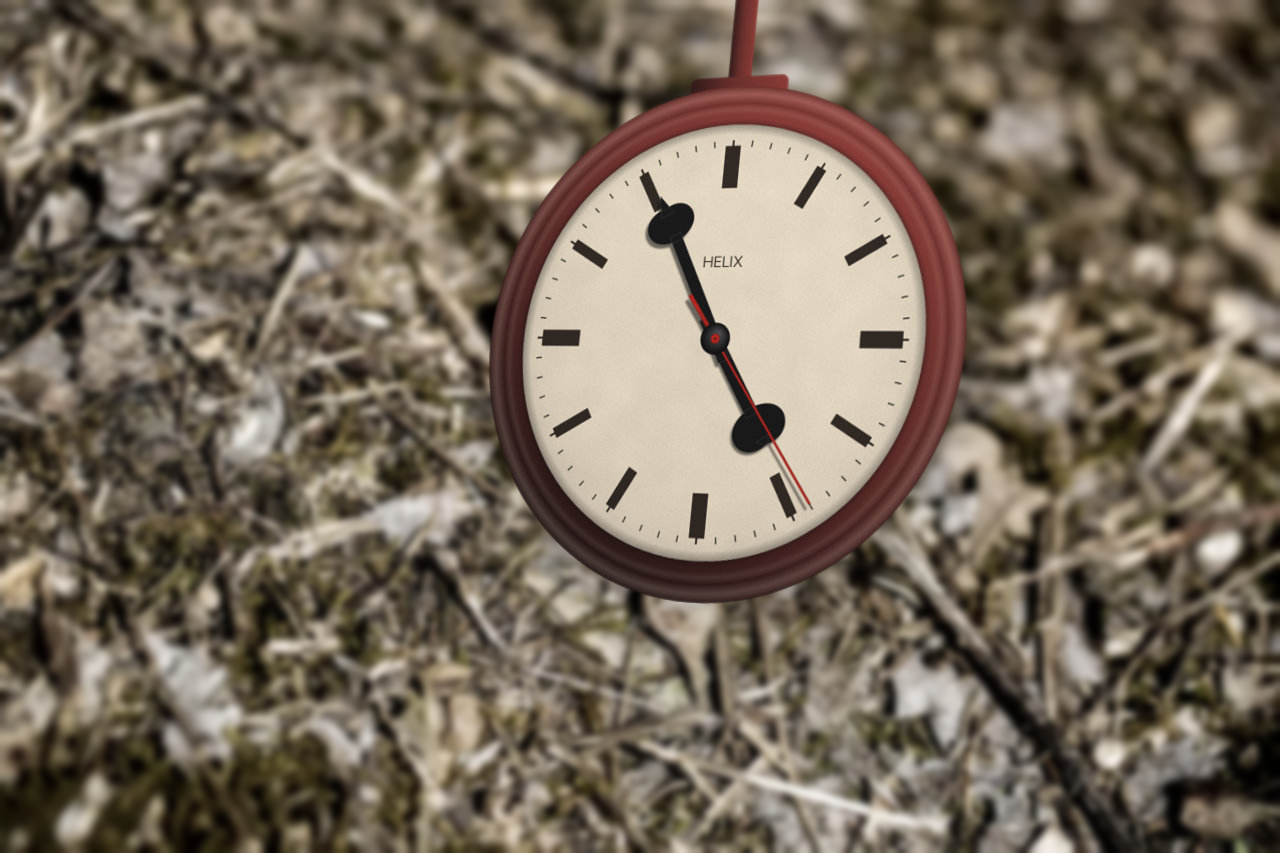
{"hour": 4, "minute": 55, "second": 24}
